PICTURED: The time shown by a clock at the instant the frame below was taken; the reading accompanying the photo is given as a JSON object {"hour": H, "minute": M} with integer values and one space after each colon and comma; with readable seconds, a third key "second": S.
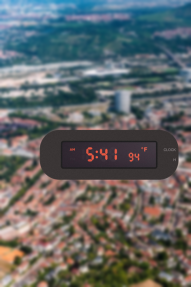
{"hour": 5, "minute": 41}
